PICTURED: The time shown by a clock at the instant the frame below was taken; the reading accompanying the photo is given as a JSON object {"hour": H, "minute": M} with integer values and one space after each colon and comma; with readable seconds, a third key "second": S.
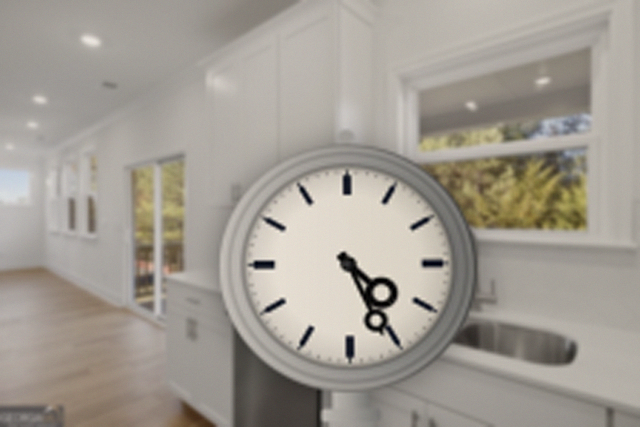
{"hour": 4, "minute": 26}
